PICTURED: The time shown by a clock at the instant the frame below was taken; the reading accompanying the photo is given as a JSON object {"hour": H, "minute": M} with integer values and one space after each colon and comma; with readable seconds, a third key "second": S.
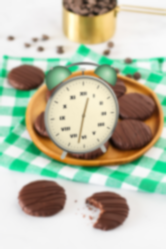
{"hour": 12, "minute": 32}
